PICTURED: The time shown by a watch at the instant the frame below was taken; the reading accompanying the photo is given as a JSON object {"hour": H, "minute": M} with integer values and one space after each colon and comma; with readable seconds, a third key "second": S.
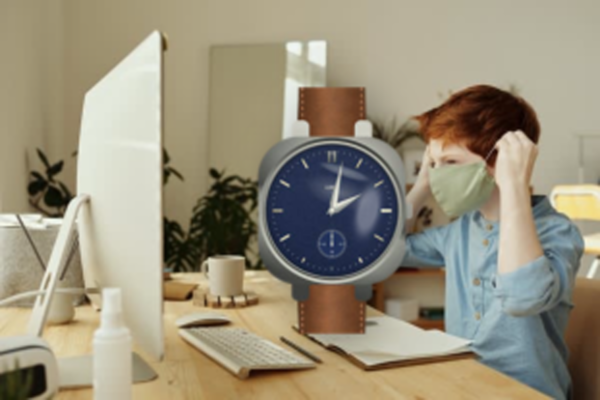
{"hour": 2, "minute": 2}
